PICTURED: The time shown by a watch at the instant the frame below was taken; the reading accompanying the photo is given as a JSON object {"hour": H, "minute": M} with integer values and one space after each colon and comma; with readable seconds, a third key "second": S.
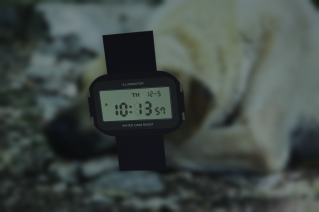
{"hour": 10, "minute": 13, "second": 57}
